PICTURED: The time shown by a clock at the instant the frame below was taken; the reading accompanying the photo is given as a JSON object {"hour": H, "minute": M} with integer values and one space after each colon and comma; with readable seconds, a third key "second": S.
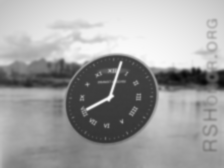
{"hour": 8, "minute": 2}
